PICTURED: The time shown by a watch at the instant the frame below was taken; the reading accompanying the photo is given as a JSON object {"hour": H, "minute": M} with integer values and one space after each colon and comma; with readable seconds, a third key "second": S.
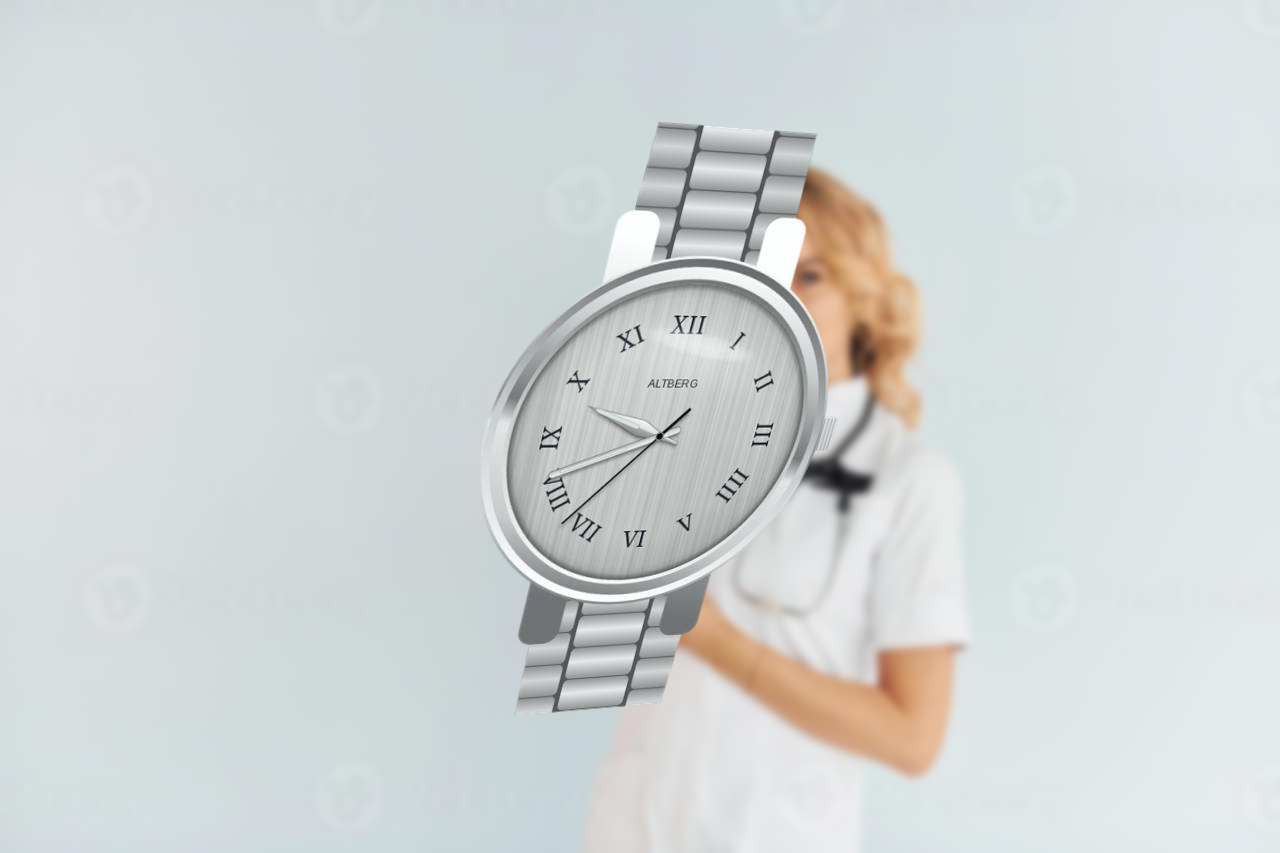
{"hour": 9, "minute": 41, "second": 37}
